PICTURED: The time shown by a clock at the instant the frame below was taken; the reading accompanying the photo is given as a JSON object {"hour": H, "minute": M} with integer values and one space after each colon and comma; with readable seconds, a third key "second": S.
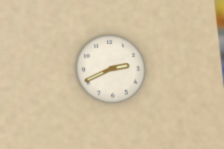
{"hour": 2, "minute": 41}
